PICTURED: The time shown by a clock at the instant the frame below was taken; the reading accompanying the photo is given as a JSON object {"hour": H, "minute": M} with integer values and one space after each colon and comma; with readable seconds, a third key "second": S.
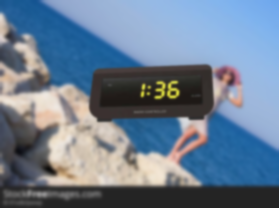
{"hour": 1, "minute": 36}
